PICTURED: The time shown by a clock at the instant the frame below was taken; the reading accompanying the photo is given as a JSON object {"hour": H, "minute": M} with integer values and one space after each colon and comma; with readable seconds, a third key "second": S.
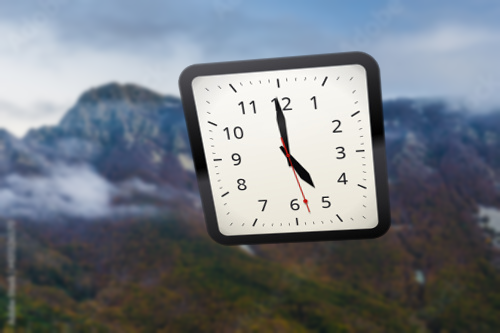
{"hour": 4, "minute": 59, "second": 28}
